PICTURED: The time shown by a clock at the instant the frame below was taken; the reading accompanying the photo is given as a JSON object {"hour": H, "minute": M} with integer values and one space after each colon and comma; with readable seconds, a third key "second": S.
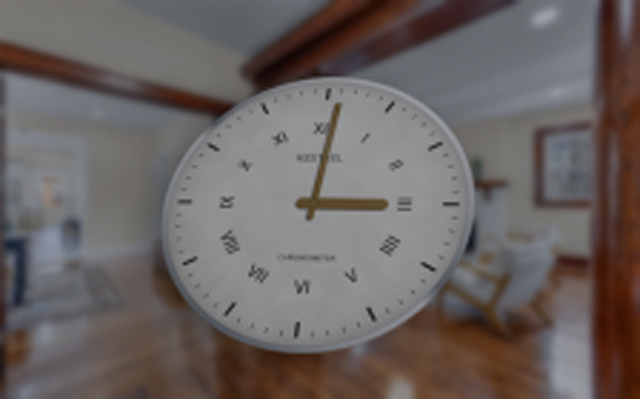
{"hour": 3, "minute": 1}
